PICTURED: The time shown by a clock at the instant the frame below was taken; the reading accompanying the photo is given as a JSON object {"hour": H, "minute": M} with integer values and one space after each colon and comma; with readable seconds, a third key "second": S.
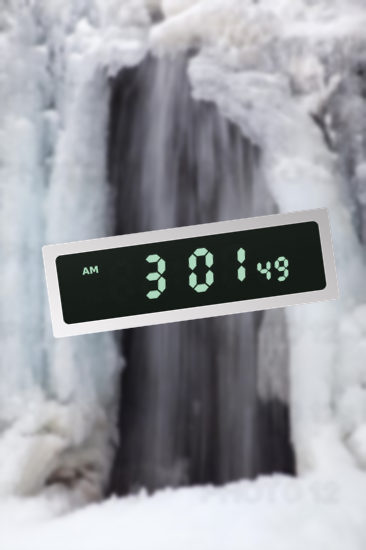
{"hour": 3, "minute": 1, "second": 49}
